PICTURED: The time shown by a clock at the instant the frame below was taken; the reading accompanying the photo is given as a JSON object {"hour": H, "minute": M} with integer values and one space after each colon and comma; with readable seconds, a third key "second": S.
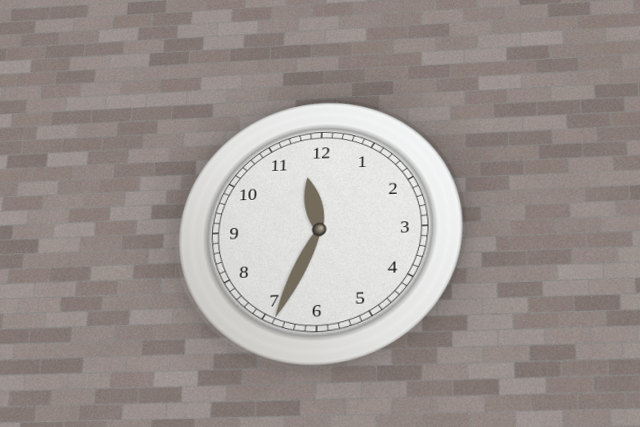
{"hour": 11, "minute": 34}
